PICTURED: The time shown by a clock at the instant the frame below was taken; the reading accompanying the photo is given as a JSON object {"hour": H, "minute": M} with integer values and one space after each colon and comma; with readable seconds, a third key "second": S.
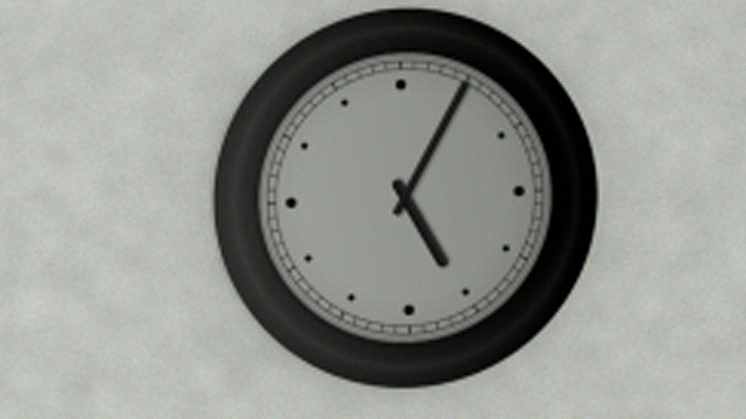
{"hour": 5, "minute": 5}
